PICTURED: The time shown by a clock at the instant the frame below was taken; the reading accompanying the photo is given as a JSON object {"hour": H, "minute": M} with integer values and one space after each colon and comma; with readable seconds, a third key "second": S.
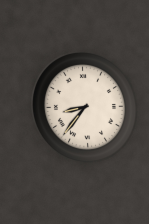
{"hour": 8, "minute": 37}
